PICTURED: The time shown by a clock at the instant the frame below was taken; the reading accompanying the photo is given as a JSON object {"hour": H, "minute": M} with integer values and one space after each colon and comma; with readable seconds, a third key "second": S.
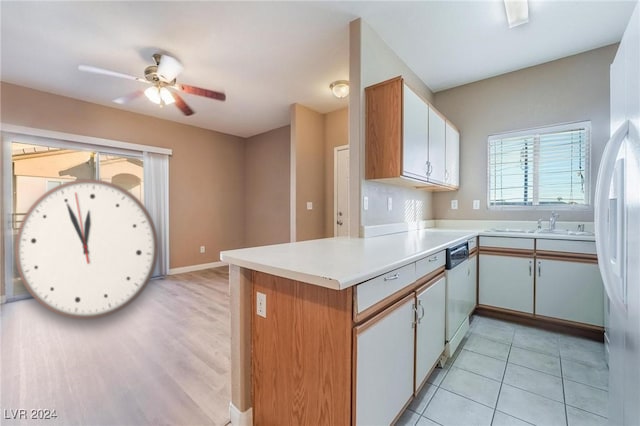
{"hour": 11, "minute": 54, "second": 57}
